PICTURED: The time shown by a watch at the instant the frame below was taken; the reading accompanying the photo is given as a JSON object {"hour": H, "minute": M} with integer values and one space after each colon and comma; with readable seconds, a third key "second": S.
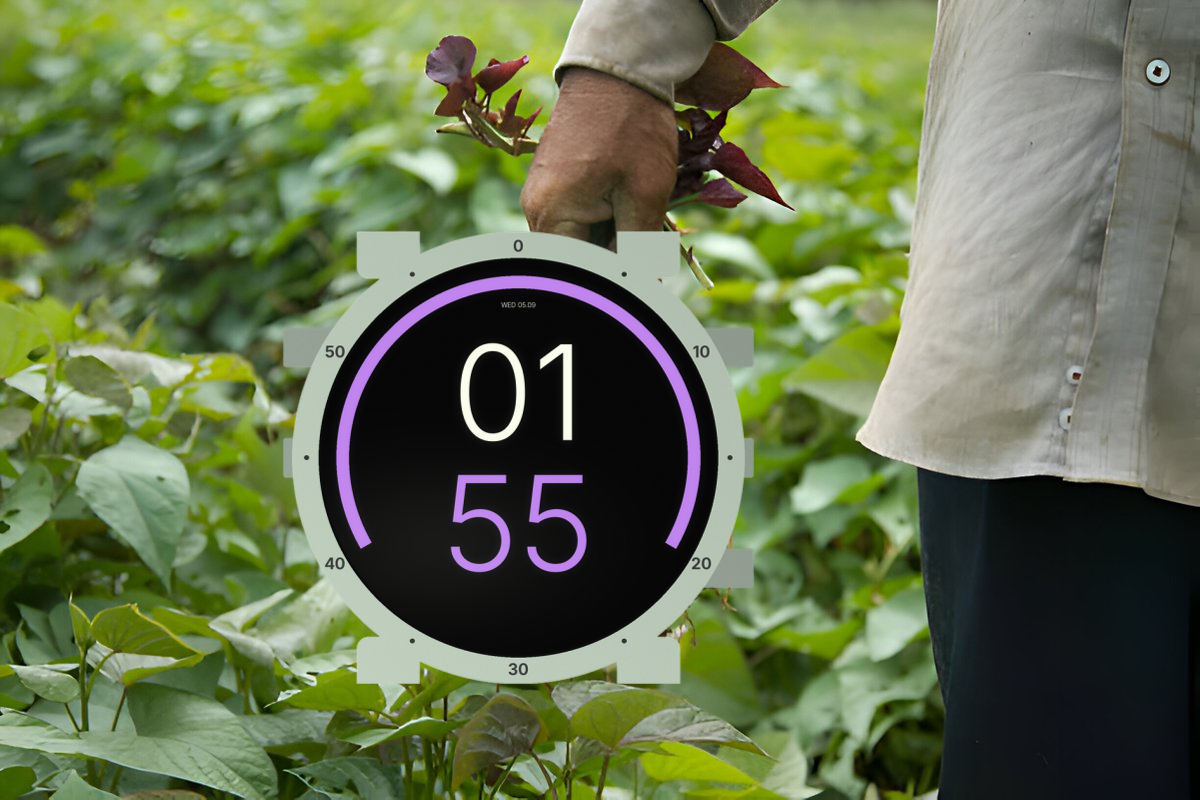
{"hour": 1, "minute": 55}
